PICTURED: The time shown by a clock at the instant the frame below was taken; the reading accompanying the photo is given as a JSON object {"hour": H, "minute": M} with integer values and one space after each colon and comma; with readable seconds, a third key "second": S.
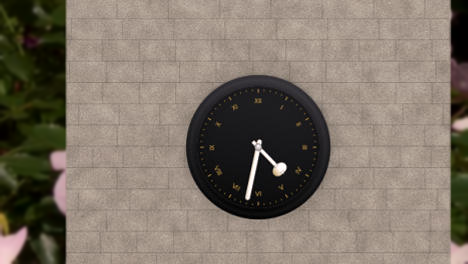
{"hour": 4, "minute": 32}
